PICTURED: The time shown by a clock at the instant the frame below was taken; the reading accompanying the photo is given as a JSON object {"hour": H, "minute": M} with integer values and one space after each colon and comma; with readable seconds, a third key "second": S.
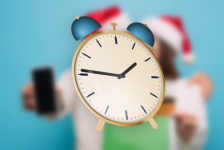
{"hour": 1, "minute": 46}
